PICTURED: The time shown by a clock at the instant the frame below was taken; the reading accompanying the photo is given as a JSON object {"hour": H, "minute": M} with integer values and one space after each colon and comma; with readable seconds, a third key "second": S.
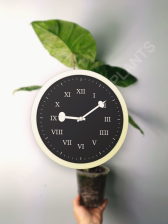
{"hour": 9, "minute": 9}
